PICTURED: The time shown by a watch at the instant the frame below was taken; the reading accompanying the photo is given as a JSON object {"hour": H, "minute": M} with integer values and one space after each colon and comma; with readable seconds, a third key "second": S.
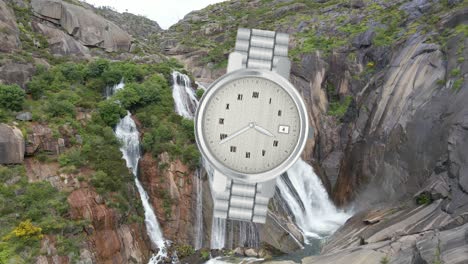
{"hour": 3, "minute": 39}
